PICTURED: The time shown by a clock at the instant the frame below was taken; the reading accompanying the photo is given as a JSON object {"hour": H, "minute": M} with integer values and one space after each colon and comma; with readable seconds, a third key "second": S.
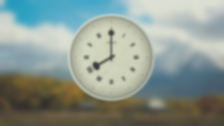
{"hour": 8, "minute": 0}
